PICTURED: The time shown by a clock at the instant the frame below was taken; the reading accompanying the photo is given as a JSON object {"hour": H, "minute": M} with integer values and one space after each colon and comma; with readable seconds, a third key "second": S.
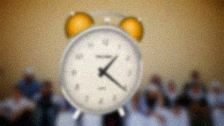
{"hour": 1, "minute": 21}
